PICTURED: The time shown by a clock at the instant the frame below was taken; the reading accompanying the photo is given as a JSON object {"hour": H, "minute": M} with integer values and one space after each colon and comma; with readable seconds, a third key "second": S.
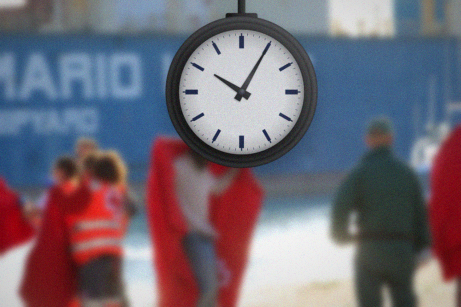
{"hour": 10, "minute": 5}
